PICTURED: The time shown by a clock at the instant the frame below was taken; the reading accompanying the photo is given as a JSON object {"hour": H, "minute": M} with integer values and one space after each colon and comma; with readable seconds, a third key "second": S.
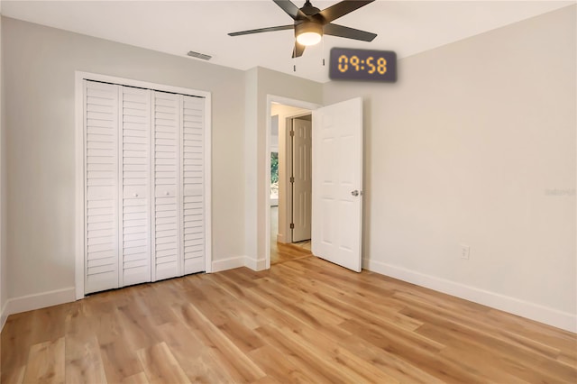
{"hour": 9, "minute": 58}
